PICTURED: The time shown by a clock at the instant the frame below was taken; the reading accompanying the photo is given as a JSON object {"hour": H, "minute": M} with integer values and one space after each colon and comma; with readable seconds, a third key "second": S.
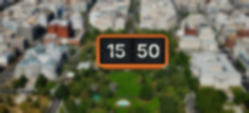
{"hour": 15, "minute": 50}
